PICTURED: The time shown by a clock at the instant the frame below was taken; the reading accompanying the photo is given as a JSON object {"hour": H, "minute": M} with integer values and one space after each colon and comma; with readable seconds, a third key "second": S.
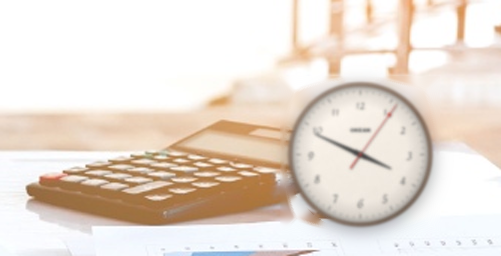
{"hour": 3, "minute": 49, "second": 6}
